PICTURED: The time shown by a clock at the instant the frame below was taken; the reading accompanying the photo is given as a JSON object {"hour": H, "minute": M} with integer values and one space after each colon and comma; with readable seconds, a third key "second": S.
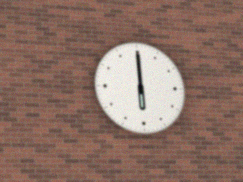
{"hour": 6, "minute": 0}
